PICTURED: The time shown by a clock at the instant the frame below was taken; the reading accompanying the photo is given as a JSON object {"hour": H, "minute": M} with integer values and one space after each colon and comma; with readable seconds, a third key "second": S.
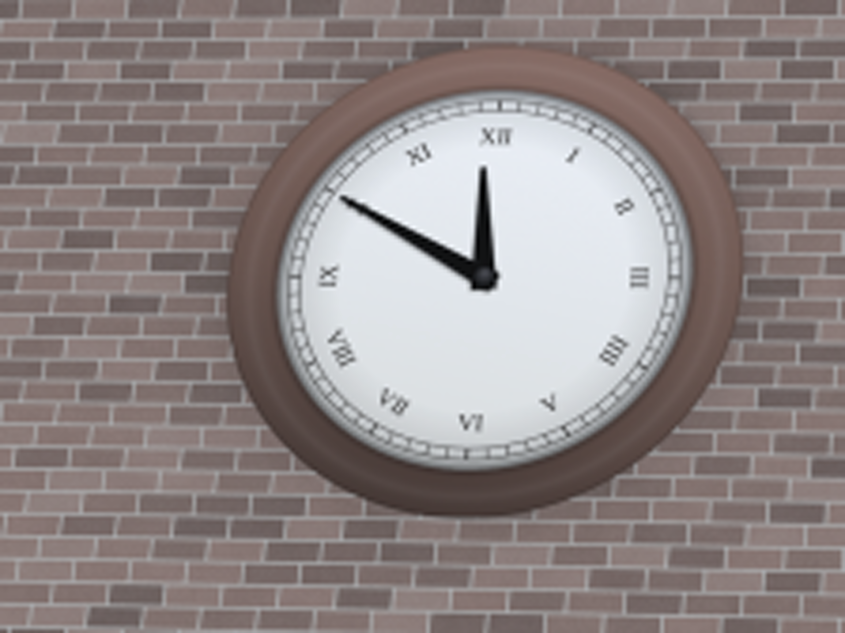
{"hour": 11, "minute": 50}
